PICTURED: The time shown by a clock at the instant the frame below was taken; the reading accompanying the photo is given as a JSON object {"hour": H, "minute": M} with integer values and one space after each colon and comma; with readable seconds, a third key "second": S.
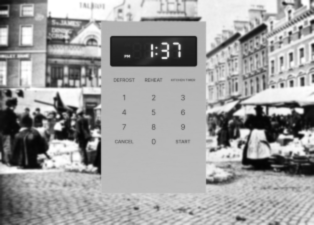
{"hour": 1, "minute": 37}
